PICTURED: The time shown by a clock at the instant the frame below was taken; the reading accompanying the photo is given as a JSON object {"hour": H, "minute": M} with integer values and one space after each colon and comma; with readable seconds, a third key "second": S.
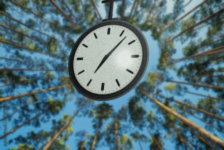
{"hour": 7, "minute": 7}
